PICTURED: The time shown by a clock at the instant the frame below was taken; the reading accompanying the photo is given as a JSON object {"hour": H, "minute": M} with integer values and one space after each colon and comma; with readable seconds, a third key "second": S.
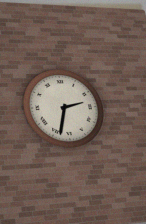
{"hour": 2, "minute": 33}
